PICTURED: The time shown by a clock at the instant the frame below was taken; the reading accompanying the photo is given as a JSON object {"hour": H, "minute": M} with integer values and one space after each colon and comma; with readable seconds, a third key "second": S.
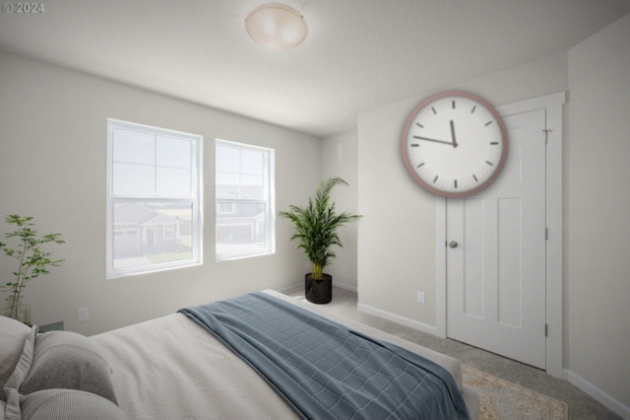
{"hour": 11, "minute": 47}
